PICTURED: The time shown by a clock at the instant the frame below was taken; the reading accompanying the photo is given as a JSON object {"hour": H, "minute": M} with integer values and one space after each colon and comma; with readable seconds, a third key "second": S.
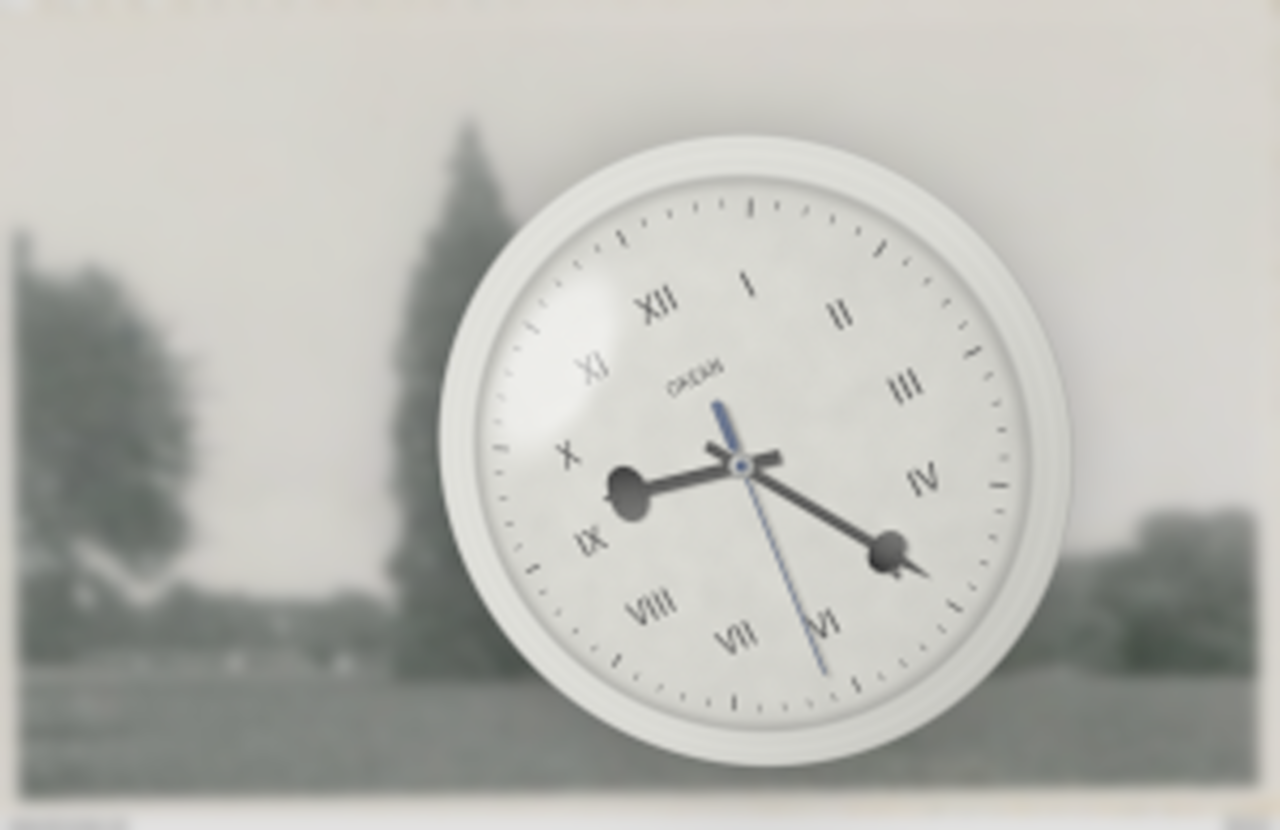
{"hour": 9, "minute": 24, "second": 31}
